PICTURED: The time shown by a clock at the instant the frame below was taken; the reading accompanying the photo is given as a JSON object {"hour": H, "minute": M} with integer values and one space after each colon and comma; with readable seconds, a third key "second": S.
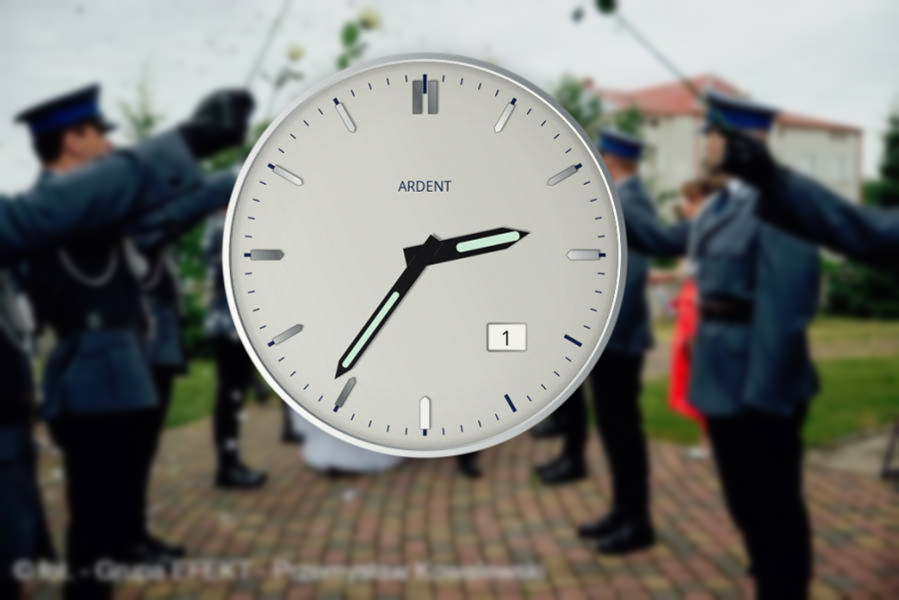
{"hour": 2, "minute": 36}
